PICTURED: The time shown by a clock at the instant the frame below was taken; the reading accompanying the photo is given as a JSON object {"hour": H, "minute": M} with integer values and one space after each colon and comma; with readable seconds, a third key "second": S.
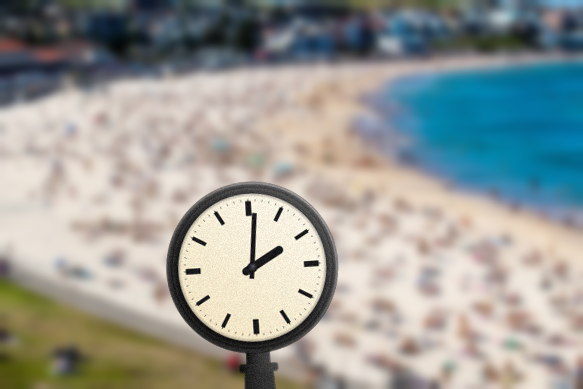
{"hour": 2, "minute": 1}
